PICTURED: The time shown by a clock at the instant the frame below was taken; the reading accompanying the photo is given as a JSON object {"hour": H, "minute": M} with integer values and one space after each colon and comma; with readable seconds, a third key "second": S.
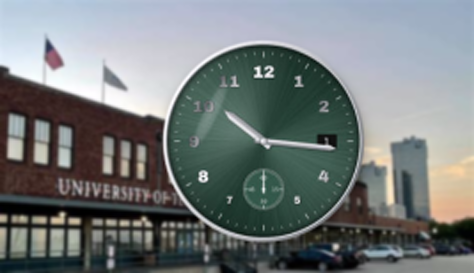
{"hour": 10, "minute": 16}
